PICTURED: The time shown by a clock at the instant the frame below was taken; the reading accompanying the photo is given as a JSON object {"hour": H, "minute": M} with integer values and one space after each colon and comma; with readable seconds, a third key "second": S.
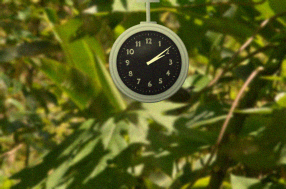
{"hour": 2, "minute": 9}
